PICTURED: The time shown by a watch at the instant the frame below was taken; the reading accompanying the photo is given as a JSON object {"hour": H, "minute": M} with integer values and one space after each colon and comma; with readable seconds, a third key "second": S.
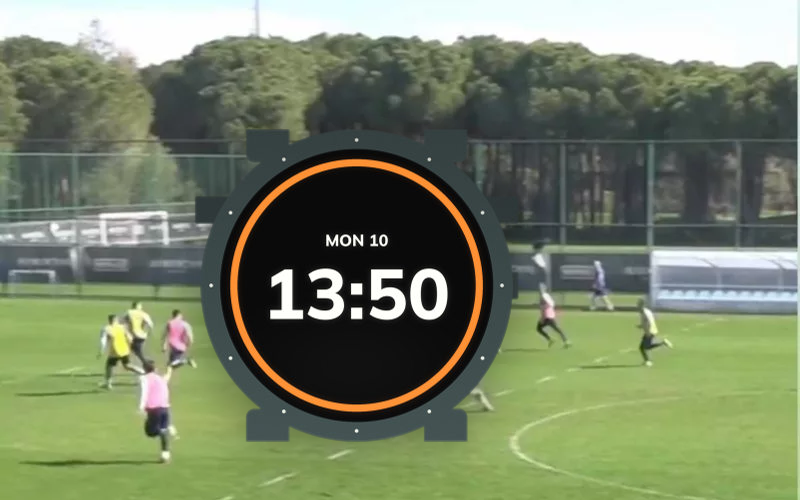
{"hour": 13, "minute": 50}
